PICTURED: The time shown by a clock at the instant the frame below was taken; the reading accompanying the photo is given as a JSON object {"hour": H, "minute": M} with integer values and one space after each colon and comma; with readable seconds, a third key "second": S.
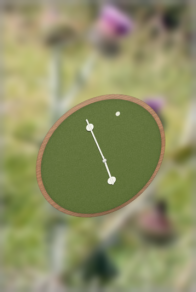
{"hour": 4, "minute": 54}
